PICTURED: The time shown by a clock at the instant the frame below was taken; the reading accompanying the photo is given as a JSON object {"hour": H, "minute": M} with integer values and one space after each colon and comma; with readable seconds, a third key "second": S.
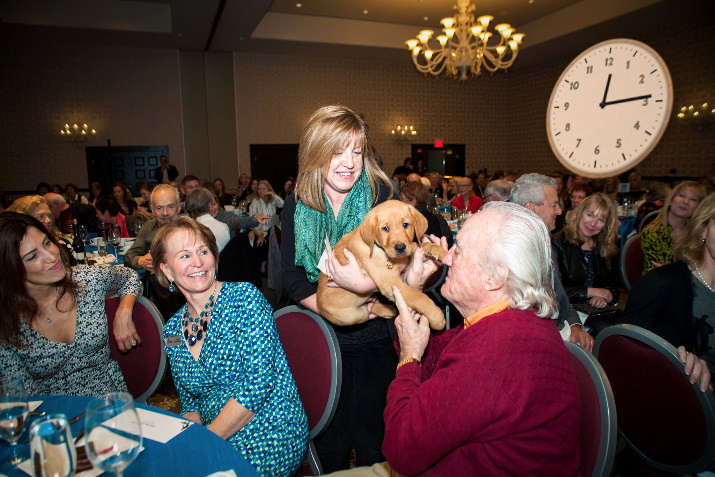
{"hour": 12, "minute": 14}
